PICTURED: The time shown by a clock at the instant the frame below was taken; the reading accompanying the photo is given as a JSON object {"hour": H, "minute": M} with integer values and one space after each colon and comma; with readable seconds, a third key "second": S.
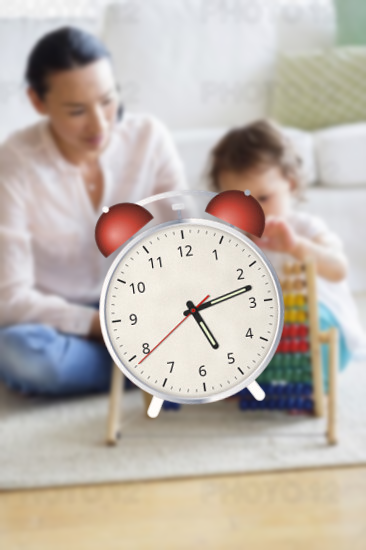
{"hour": 5, "minute": 12, "second": 39}
